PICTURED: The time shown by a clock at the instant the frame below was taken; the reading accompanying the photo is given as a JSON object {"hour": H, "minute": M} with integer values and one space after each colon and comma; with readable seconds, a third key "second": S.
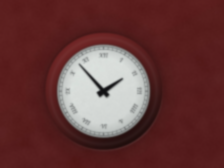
{"hour": 1, "minute": 53}
